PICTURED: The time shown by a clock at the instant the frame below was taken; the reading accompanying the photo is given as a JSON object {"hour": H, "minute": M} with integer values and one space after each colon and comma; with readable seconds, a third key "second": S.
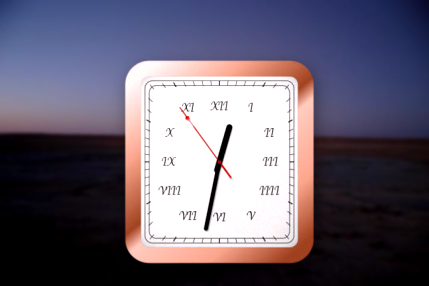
{"hour": 12, "minute": 31, "second": 54}
